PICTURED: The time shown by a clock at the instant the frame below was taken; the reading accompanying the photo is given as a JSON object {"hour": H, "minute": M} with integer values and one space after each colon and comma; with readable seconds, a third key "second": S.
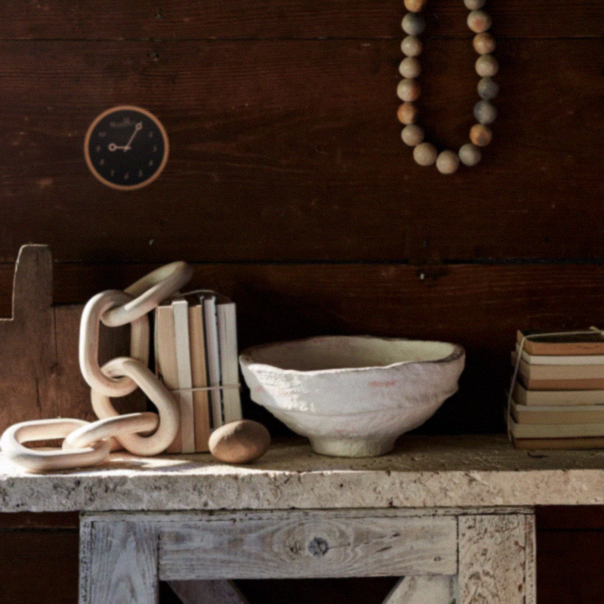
{"hour": 9, "minute": 5}
